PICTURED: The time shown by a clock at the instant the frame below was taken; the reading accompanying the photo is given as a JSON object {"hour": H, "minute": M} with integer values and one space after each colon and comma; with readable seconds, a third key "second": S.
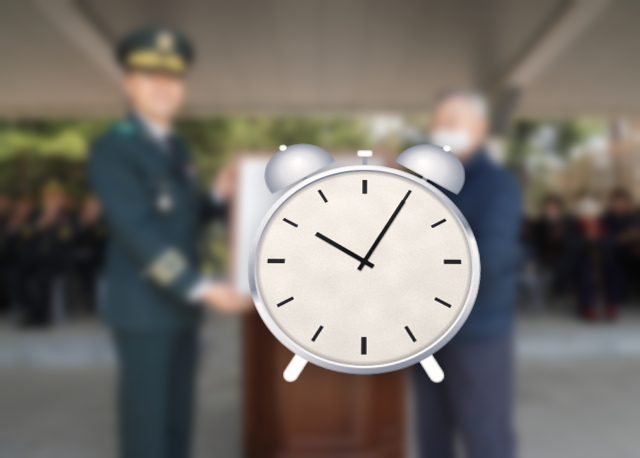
{"hour": 10, "minute": 5}
